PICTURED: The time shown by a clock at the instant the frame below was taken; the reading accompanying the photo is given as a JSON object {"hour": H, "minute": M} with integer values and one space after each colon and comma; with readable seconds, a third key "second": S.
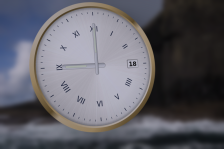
{"hour": 9, "minute": 0}
